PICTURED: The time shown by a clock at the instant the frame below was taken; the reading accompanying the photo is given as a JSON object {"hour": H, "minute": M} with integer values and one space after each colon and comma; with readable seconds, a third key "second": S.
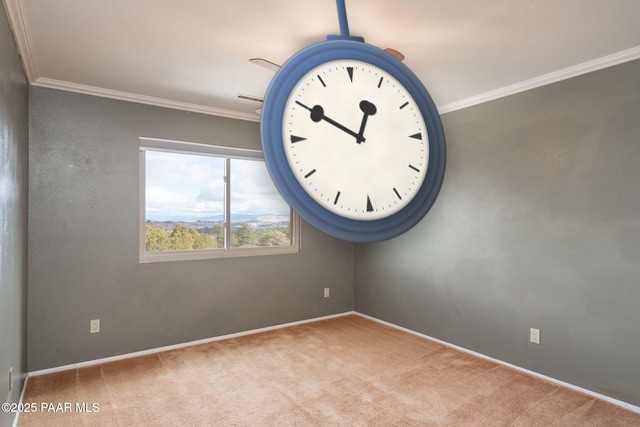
{"hour": 12, "minute": 50}
